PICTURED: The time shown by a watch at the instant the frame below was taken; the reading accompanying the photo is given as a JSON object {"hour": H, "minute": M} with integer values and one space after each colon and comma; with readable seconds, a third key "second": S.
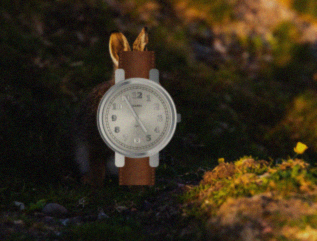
{"hour": 4, "minute": 55}
